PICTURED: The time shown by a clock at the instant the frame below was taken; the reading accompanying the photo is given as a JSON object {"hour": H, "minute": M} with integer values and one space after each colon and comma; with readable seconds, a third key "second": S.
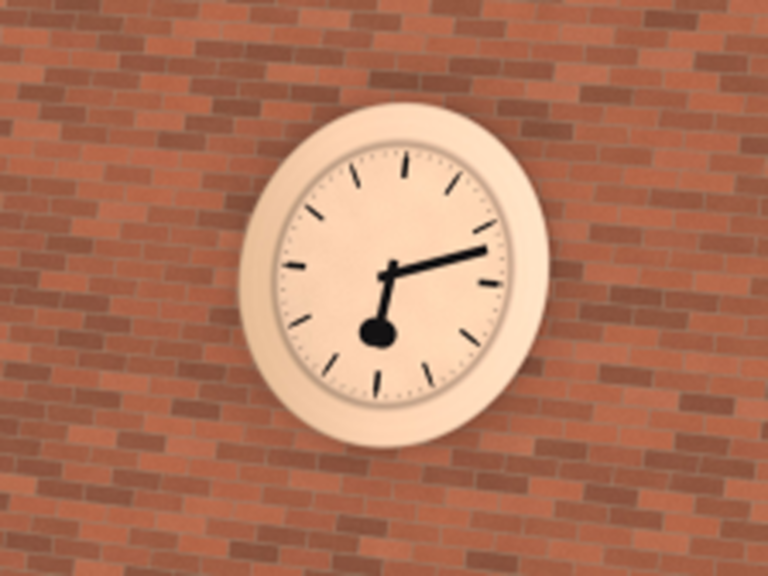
{"hour": 6, "minute": 12}
